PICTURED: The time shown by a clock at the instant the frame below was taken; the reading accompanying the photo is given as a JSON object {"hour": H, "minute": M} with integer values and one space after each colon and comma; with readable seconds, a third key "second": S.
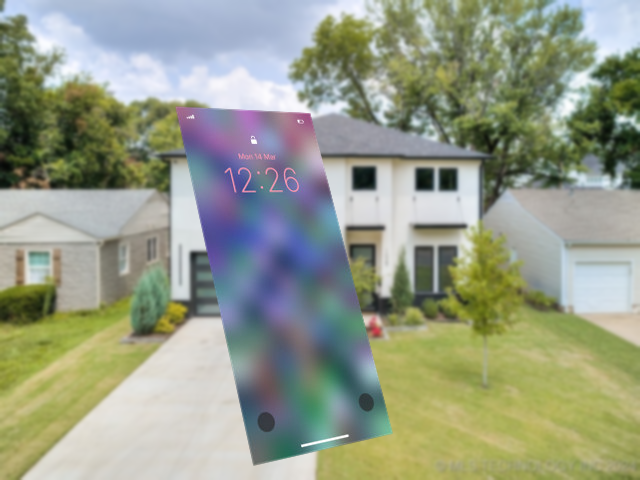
{"hour": 12, "minute": 26}
